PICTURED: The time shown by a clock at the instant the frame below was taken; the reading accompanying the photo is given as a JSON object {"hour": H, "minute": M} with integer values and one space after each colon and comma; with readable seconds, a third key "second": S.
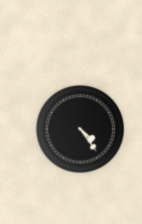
{"hour": 4, "minute": 24}
